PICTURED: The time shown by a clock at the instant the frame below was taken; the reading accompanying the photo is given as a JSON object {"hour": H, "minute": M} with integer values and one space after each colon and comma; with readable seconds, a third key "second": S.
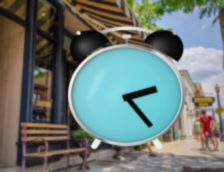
{"hour": 2, "minute": 24}
